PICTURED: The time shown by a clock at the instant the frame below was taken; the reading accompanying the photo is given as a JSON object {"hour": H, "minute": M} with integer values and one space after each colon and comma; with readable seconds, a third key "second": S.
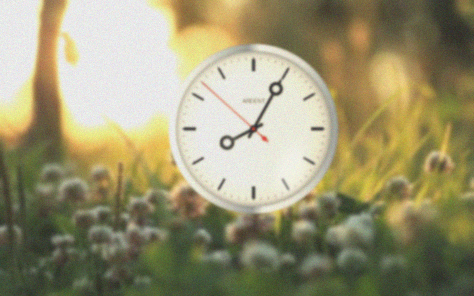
{"hour": 8, "minute": 4, "second": 52}
